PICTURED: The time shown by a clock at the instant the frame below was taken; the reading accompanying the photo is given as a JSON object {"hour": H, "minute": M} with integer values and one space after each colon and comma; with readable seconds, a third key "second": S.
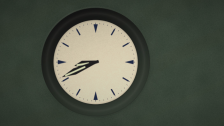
{"hour": 8, "minute": 41}
